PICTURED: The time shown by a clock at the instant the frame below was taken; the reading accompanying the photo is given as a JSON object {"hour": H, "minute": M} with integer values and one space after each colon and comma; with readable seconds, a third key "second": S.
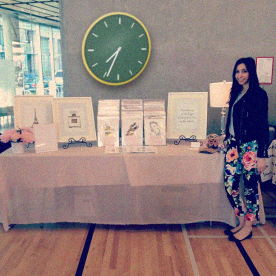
{"hour": 7, "minute": 34}
